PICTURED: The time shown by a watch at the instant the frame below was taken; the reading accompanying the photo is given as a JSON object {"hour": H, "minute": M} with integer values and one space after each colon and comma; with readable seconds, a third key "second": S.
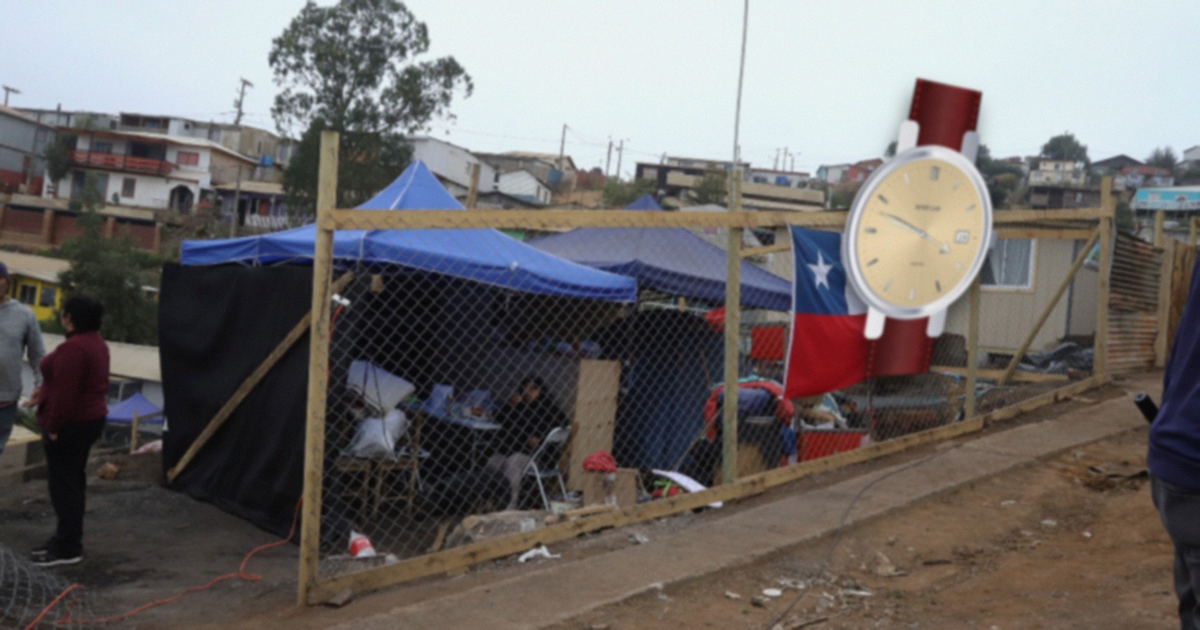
{"hour": 3, "minute": 48}
